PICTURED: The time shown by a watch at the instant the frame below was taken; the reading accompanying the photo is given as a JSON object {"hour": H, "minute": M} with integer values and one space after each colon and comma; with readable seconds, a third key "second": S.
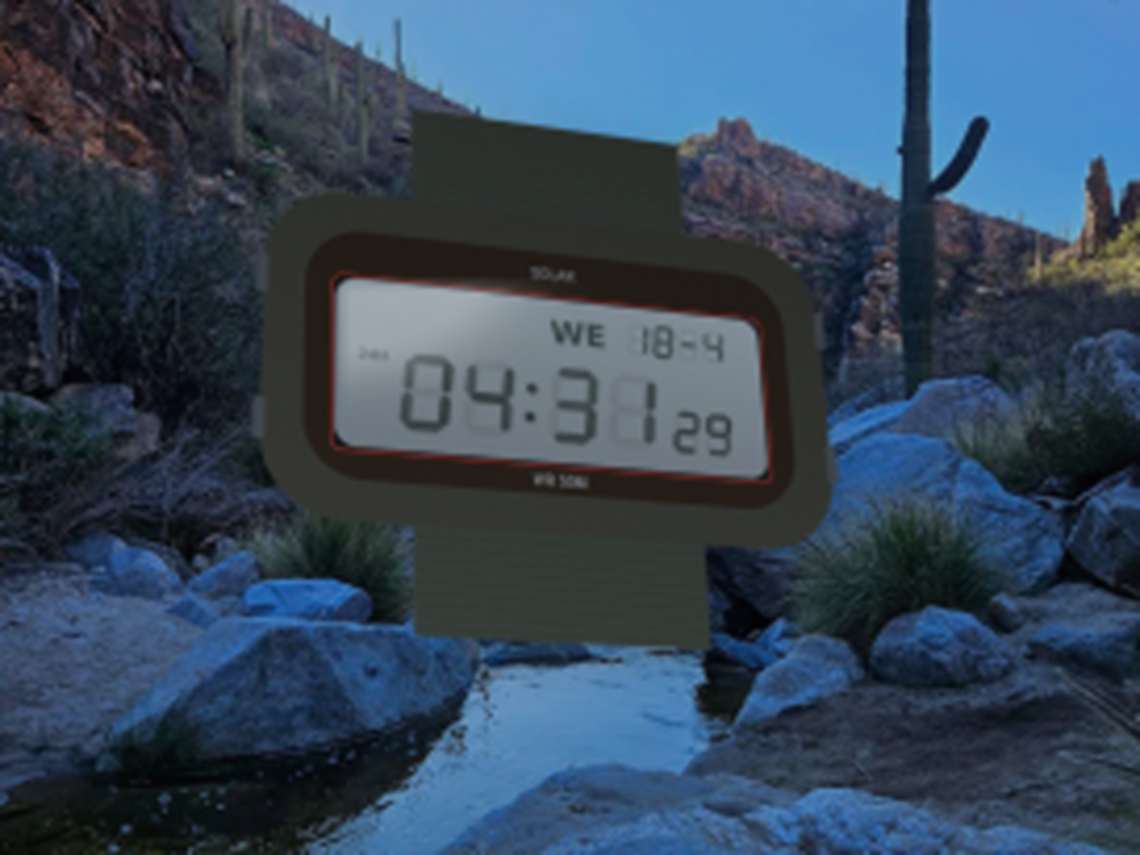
{"hour": 4, "minute": 31, "second": 29}
